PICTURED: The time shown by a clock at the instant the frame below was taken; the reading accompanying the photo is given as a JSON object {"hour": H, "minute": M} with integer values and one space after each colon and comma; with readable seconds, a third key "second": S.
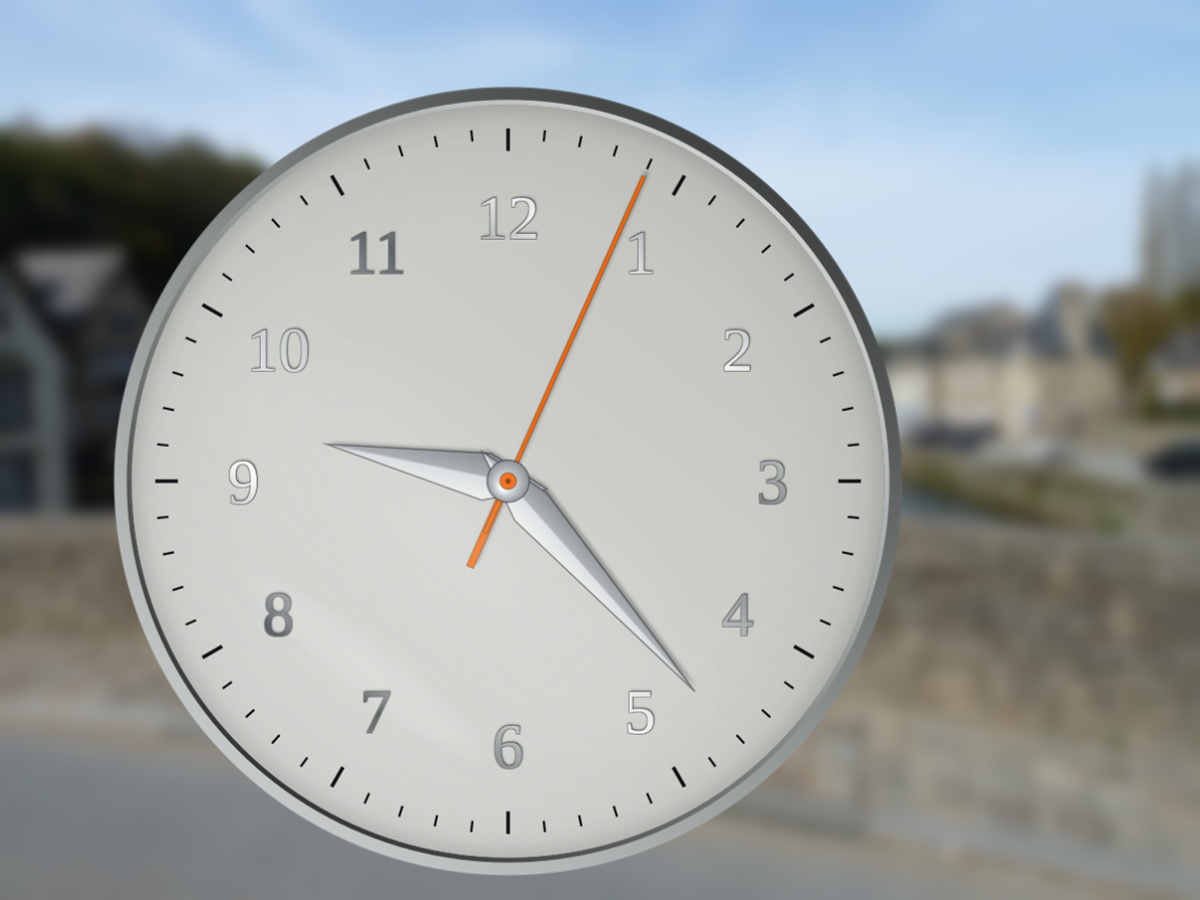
{"hour": 9, "minute": 23, "second": 4}
